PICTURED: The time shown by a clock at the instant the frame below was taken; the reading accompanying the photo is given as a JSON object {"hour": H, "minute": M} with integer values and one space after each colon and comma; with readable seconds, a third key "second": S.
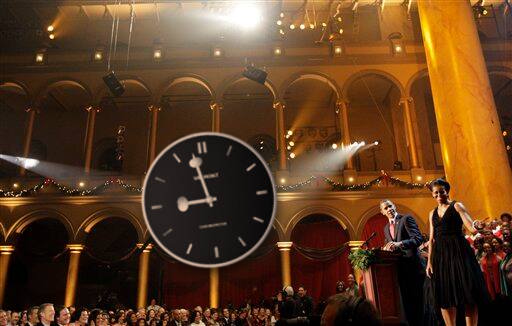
{"hour": 8, "minute": 58}
